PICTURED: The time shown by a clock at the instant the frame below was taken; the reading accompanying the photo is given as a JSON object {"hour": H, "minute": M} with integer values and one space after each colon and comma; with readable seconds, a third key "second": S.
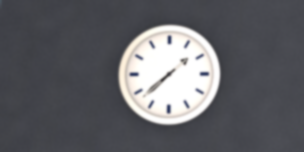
{"hour": 1, "minute": 38}
